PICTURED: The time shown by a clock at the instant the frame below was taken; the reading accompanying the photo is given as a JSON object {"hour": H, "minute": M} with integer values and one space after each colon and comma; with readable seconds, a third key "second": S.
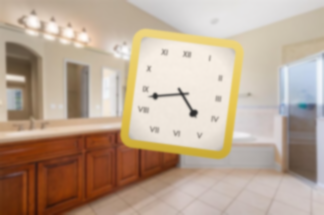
{"hour": 4, "minute": 43}
